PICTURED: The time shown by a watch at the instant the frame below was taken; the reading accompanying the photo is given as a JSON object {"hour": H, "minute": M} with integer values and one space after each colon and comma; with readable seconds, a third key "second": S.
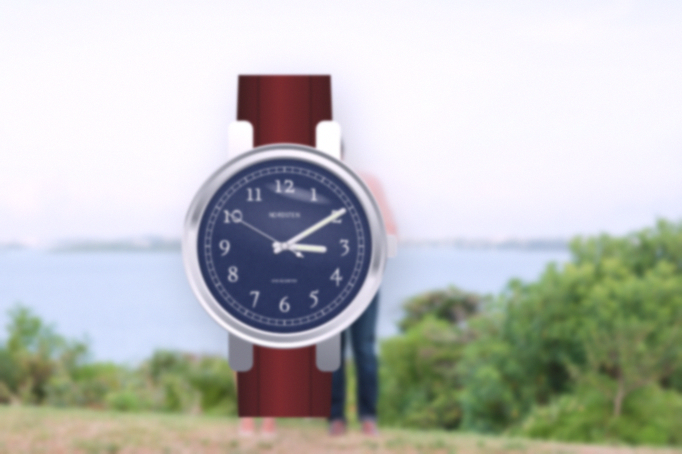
{"hour": 3, "minute": 9, "second": 50}
